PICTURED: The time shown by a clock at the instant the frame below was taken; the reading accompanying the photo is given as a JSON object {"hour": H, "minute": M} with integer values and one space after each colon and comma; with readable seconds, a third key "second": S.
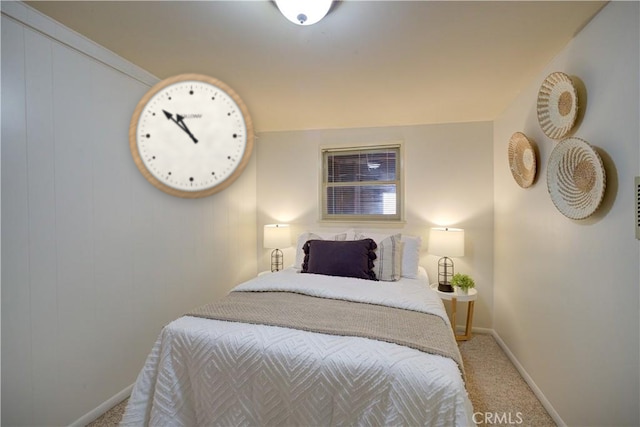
{"hour": 10, "minute": 52}
